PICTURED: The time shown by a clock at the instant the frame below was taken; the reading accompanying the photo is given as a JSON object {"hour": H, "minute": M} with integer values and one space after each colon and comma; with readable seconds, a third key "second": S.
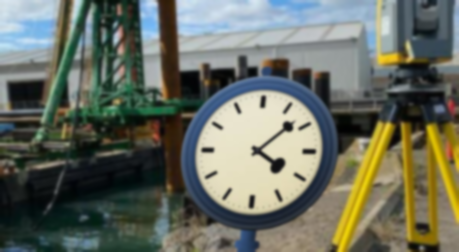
{"hour": 4, "minute": 8}
